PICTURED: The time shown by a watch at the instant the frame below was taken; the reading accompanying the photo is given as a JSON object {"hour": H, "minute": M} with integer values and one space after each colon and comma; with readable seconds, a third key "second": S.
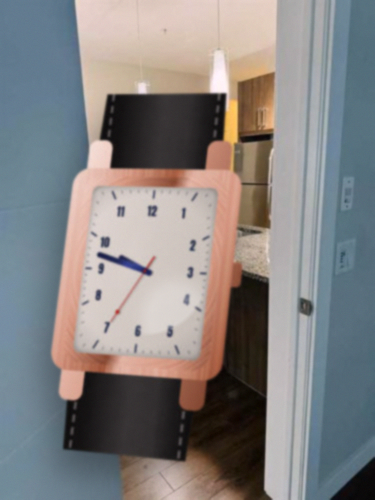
{"hour": 9, "minute": 47, "second": 35}
